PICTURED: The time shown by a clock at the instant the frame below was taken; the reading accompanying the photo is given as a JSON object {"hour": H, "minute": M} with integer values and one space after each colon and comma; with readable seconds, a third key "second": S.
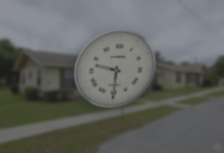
{"hour": 9, "minute": 30}
